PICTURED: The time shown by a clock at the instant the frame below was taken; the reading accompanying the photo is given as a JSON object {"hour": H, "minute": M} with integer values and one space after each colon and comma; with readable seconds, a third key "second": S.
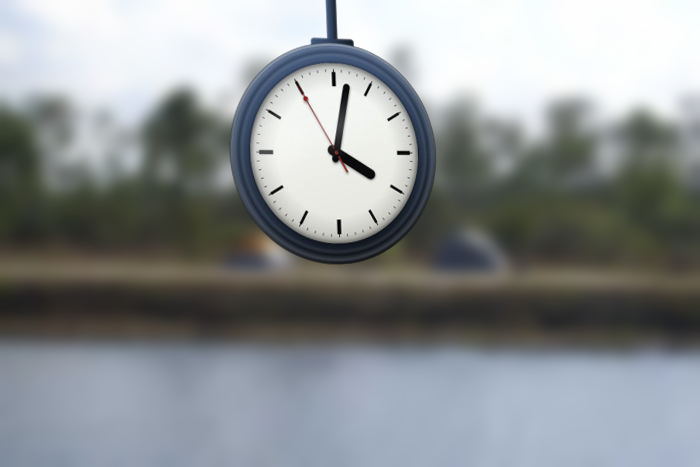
{"hour": 4, "minute": 1, "second": 55}
